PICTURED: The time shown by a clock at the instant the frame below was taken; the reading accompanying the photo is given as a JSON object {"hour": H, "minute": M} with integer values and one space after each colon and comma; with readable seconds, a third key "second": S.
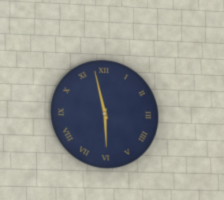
{"hour": 5, "minute": 58}
